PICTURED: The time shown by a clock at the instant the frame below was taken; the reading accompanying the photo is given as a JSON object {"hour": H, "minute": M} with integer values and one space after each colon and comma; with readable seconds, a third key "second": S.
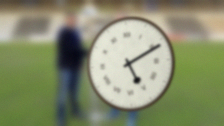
{"hour": 5, "minute": 11}
